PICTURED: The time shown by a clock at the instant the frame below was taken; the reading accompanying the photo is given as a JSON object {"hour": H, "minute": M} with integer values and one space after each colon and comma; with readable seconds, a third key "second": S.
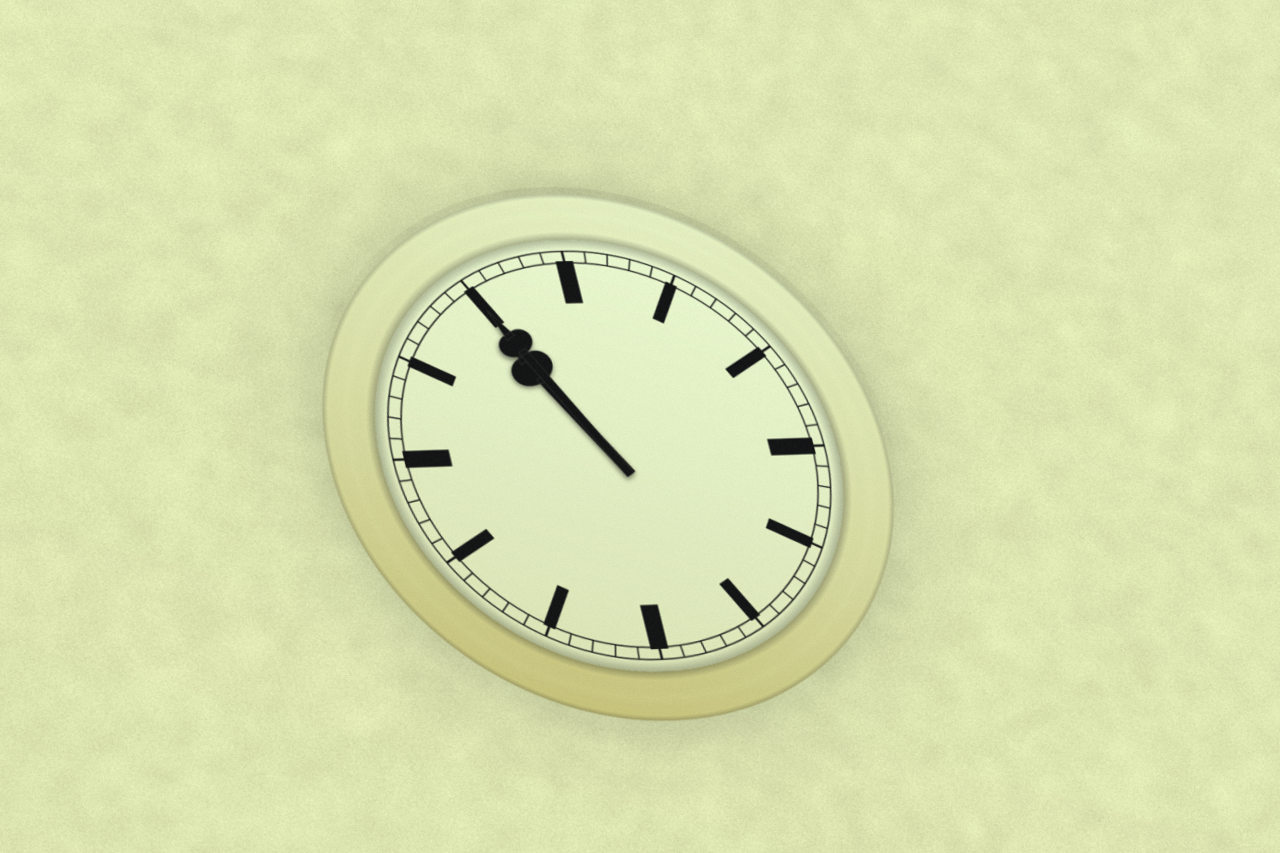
{"hour": 10, "minute": 55}
